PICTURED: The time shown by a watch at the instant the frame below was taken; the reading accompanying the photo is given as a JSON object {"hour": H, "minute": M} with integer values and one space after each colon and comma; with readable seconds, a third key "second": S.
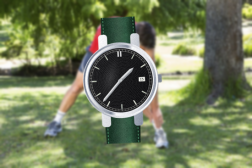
{"hour": 1, "minute": 37}
